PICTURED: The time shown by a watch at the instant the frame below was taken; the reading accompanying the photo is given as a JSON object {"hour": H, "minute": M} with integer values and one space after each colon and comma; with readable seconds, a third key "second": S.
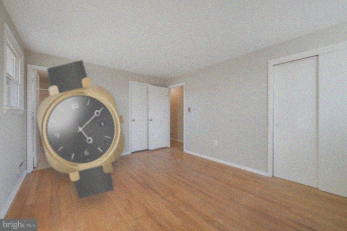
{"hour": 5, "minute": 10}
